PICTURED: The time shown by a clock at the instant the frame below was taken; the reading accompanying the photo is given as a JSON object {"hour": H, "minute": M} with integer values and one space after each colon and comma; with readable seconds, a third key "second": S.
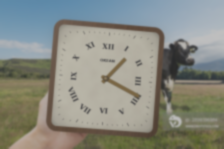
{"hour": 1, "minute": 19}
